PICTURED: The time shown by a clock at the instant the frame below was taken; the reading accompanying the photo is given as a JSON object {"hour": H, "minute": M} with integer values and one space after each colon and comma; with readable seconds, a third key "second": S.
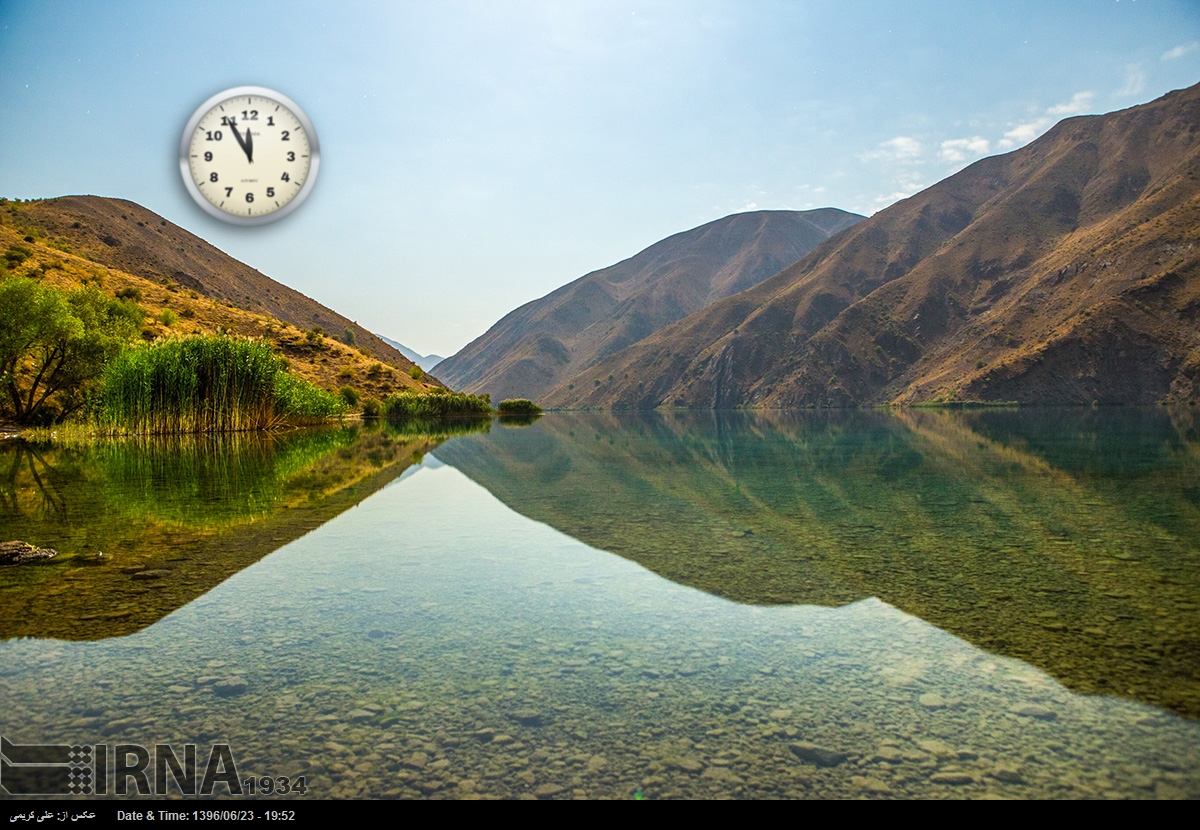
{"hour": 11, "minute": 55}
